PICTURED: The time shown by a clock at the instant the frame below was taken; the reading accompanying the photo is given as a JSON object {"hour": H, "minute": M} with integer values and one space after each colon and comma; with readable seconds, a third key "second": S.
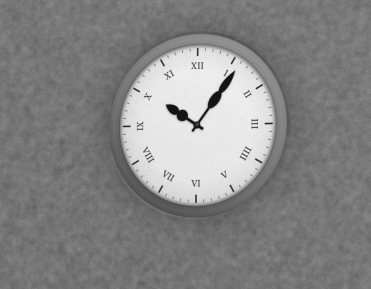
{"hour": 10, "minute": 6}
